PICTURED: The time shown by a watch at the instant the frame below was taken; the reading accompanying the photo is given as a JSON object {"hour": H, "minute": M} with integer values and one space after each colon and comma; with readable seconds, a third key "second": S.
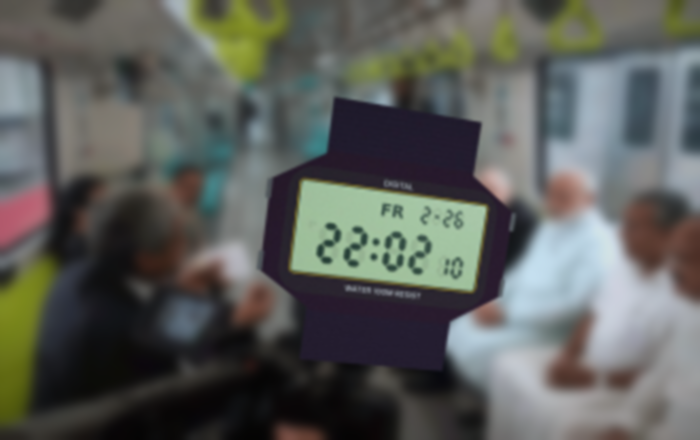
{"hour": 22, "minute": 2, "second": 10}
